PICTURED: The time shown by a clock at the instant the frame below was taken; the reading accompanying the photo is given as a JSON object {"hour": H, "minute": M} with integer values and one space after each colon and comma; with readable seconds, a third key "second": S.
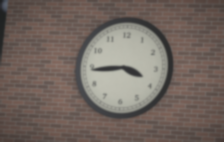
{"hour": 3, "minute": 44}
